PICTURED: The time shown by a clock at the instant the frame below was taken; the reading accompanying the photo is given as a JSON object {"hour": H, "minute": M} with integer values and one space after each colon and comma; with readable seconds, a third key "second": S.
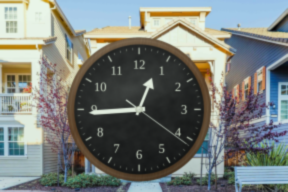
{"hour": 12, "minute": 44, "second": 21}
